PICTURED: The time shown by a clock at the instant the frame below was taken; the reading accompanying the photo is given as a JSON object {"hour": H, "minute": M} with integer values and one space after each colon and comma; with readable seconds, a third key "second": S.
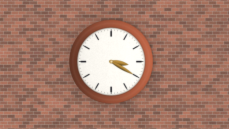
{"hour": 3, "minute": 20}
